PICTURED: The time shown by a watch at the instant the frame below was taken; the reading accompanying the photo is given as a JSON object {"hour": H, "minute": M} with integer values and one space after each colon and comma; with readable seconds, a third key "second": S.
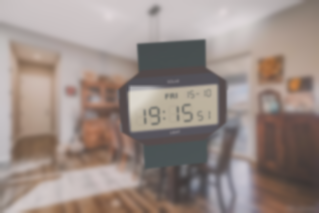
{"hour": 19, "minute": 15}
